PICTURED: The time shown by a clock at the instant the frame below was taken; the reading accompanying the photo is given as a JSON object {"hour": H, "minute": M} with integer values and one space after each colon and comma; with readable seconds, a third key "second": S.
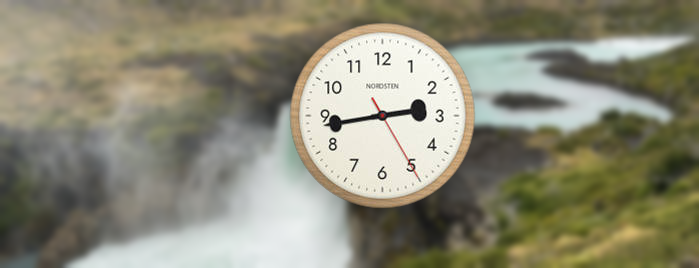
{"hour": 2, "minute": 43, "second": 25}
